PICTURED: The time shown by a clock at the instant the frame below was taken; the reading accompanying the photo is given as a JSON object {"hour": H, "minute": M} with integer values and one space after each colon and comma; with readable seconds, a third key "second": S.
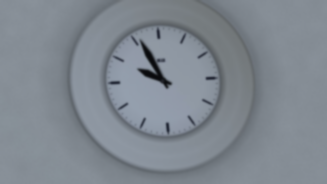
{"hour": 9, "minute": 56}
